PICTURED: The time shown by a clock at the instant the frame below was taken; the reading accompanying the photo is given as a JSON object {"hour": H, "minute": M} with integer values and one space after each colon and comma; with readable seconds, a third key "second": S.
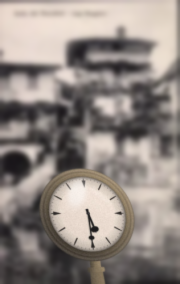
{"hour": 5, "minute": 30}
